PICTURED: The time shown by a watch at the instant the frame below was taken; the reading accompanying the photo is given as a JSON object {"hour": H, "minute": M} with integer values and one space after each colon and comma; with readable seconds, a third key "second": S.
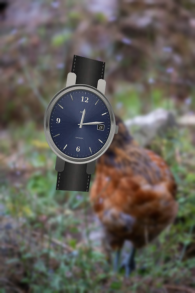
{"hour": 12, "minute": 13}
